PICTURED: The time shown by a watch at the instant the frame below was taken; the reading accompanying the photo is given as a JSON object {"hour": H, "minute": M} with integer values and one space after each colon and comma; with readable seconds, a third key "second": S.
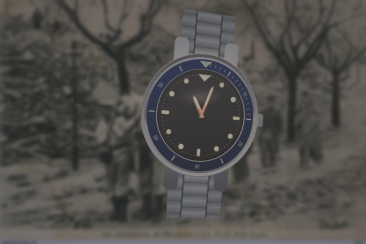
{"hour": 11, "minute": 3}
